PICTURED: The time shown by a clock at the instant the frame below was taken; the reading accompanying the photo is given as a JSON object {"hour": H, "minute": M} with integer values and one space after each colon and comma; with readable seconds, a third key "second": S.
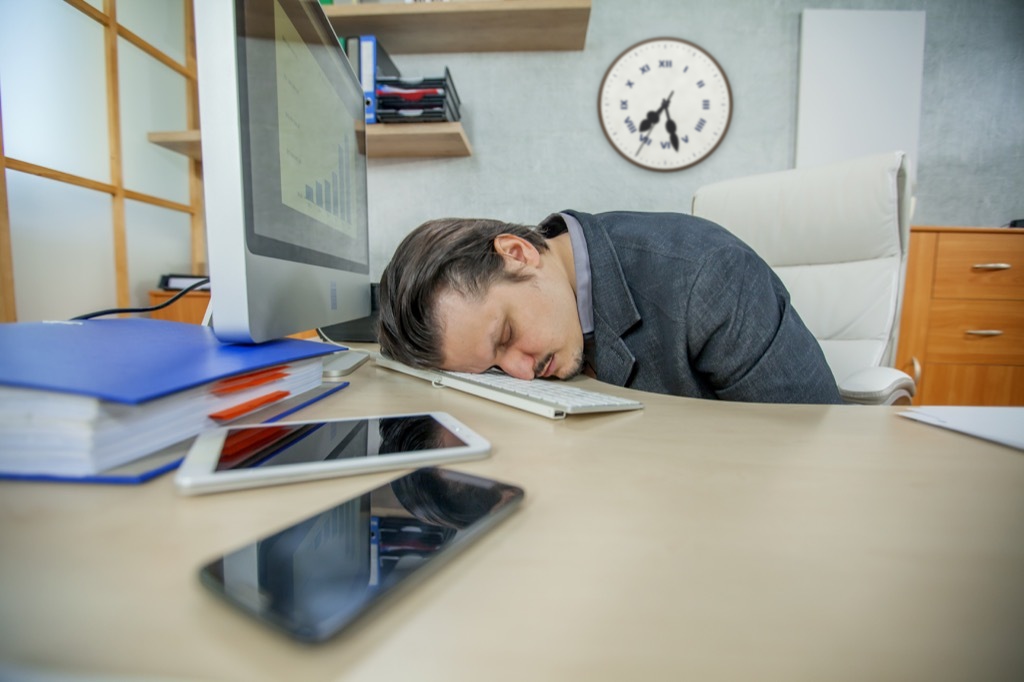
{"hour": 7, "minute": 27, "second": 35}
